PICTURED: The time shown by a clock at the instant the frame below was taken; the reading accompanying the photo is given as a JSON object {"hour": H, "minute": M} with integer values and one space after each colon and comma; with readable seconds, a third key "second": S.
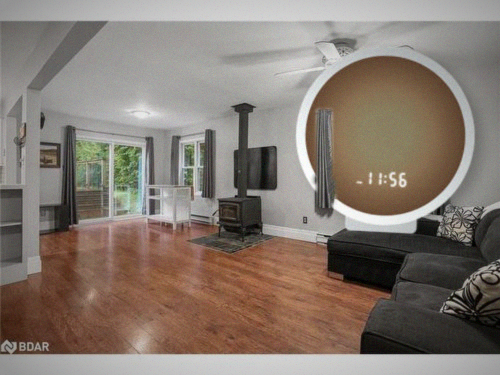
{"hour": 11, "minute": 56}
